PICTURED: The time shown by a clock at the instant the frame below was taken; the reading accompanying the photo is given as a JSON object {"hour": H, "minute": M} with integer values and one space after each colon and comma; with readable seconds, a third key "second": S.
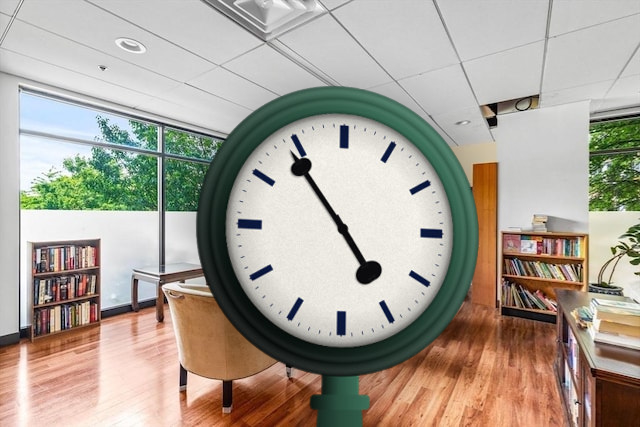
{"hour": 4, "minute": 54}
